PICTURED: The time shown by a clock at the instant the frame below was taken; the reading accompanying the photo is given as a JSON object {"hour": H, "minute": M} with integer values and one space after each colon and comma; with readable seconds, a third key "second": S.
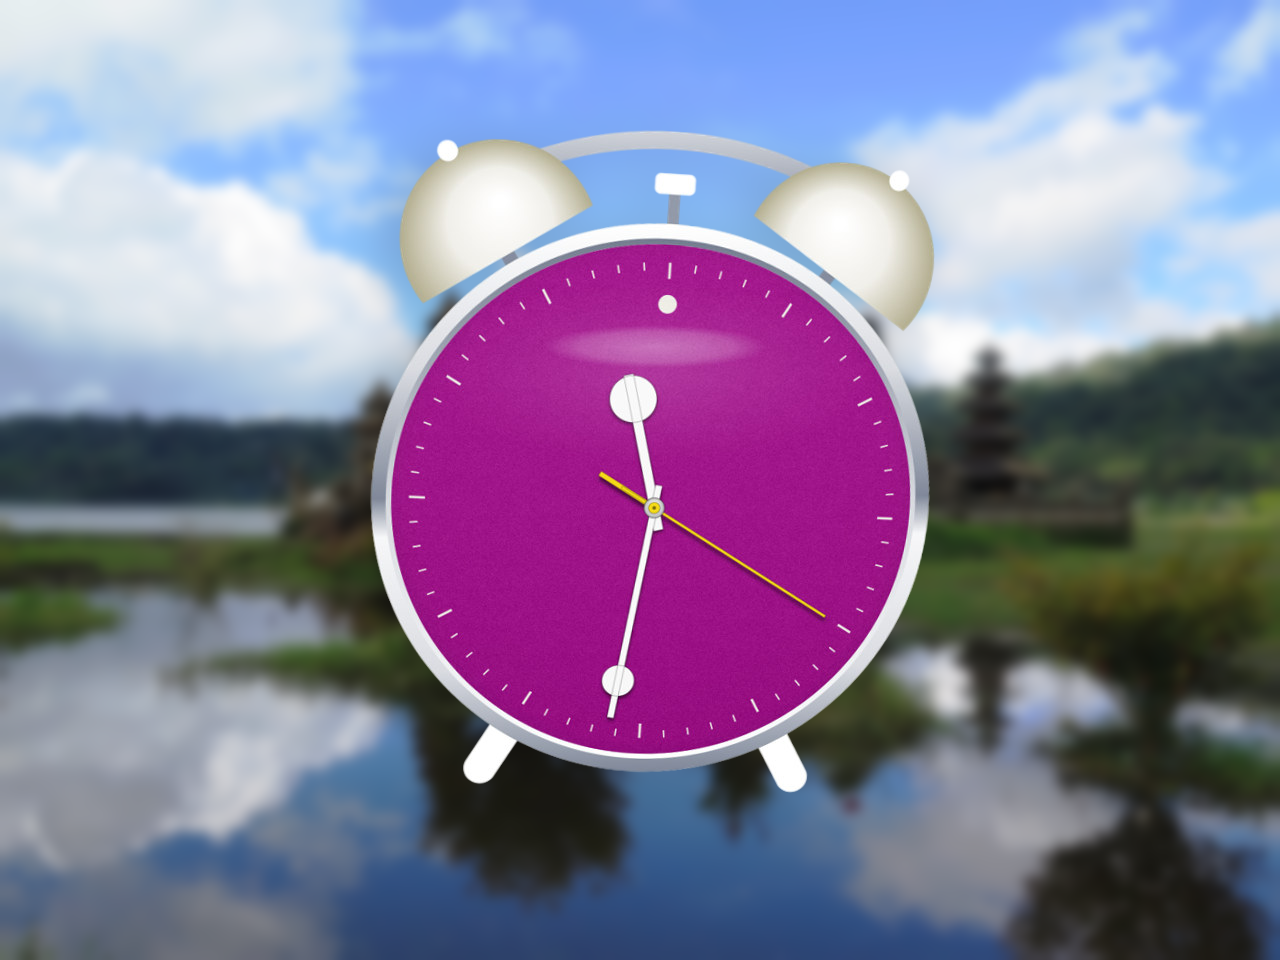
{"hour": 11, "minute": 31, "second": 20}
